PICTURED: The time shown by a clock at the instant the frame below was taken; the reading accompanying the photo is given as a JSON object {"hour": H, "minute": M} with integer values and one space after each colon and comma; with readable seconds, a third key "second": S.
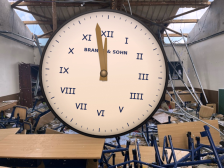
{"hour": 11, "minute": 58}
